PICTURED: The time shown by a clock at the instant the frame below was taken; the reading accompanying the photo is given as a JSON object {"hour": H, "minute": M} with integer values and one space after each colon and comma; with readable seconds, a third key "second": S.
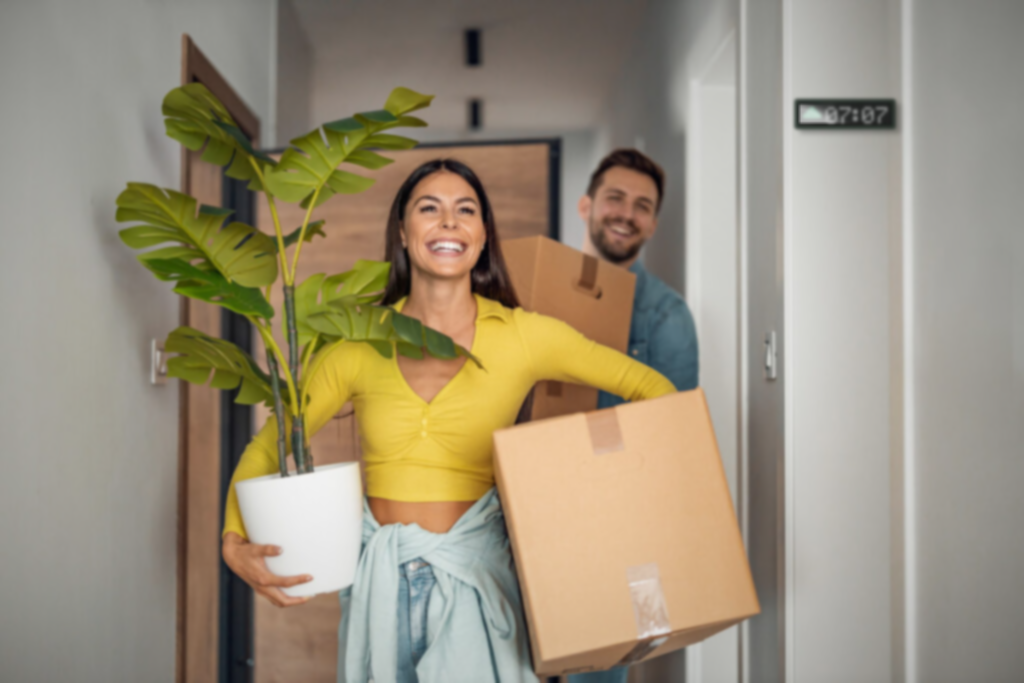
{"hour": 7, "minute": 7}
